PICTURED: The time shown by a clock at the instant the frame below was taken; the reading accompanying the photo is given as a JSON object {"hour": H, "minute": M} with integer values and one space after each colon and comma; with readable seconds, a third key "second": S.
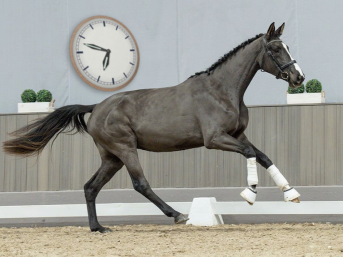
{"hour": 6, "minute": 48}
